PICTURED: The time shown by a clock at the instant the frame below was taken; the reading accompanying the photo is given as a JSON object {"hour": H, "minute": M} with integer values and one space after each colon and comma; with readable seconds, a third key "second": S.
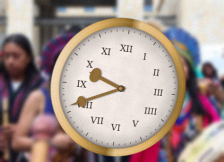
{"hour": 9, "minute": 41}
